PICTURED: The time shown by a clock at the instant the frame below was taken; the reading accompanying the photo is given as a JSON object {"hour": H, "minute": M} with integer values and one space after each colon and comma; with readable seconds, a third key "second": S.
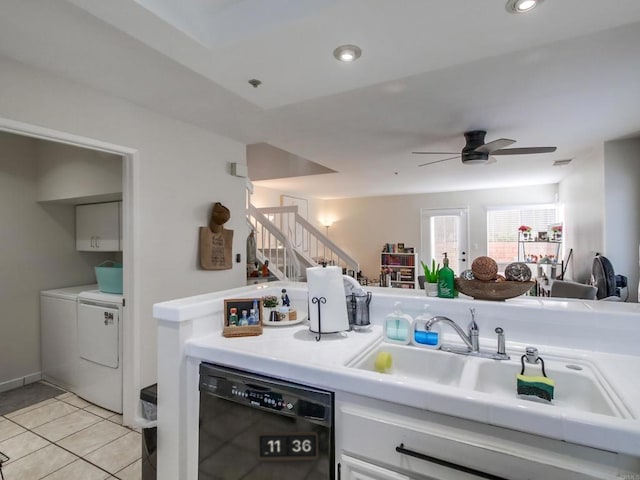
{"hour": 11, "minute": 36}
